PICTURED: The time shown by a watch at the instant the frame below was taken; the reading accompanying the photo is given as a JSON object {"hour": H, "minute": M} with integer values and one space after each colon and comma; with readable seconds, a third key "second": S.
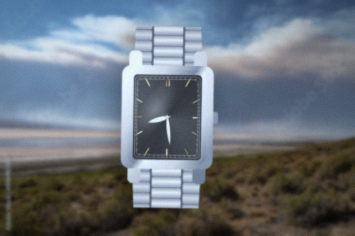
{"hour": 8, "minute": 29}
